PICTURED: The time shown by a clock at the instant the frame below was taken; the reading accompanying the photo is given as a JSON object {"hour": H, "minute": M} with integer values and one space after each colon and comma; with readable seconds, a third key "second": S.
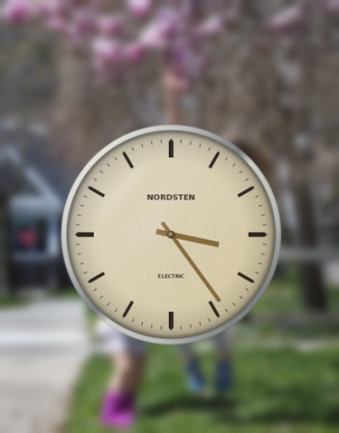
{"hour": 3, "minute": 24}
